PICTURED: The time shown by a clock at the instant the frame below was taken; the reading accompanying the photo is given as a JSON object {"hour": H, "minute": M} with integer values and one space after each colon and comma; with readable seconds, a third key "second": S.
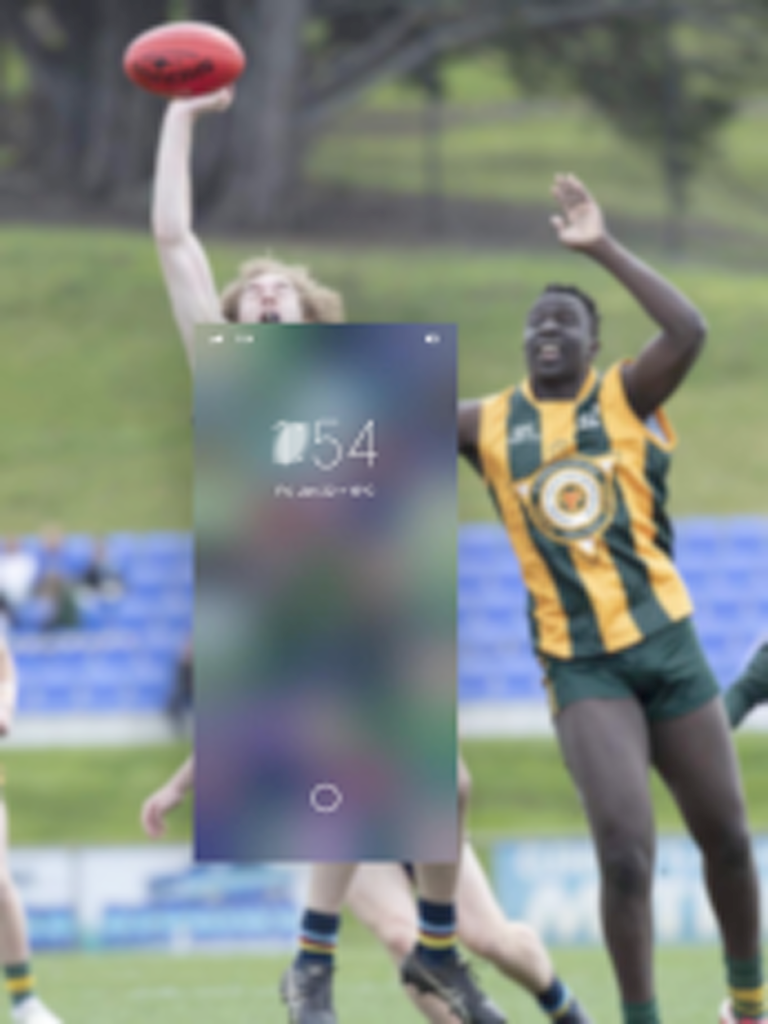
{"hour": 1, "minute": 54}
